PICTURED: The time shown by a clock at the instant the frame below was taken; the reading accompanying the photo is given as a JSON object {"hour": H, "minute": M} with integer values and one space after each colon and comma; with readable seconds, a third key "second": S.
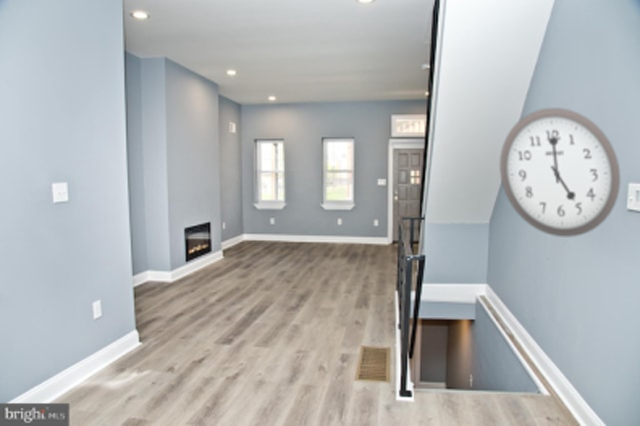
{"hour": 5, "minute": 0}
